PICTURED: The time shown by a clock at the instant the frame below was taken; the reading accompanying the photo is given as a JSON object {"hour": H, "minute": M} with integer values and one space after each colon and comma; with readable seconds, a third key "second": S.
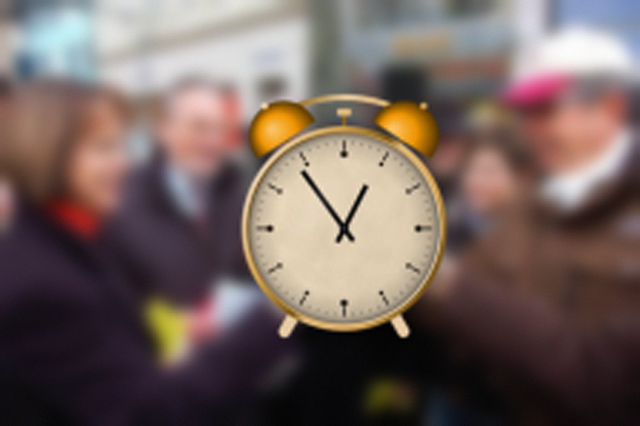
{"hour": 12, "minute": 54}
